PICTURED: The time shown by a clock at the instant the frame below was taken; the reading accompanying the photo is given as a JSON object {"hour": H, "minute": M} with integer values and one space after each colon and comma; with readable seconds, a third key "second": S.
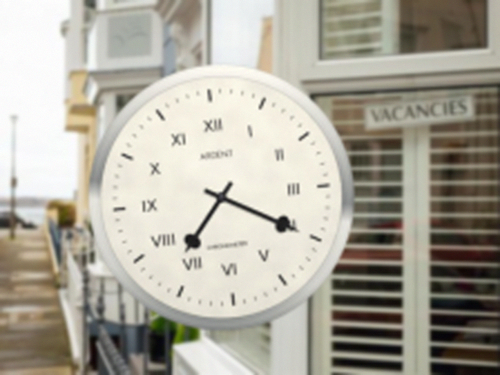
{"hour": 7, "minute": 20}
